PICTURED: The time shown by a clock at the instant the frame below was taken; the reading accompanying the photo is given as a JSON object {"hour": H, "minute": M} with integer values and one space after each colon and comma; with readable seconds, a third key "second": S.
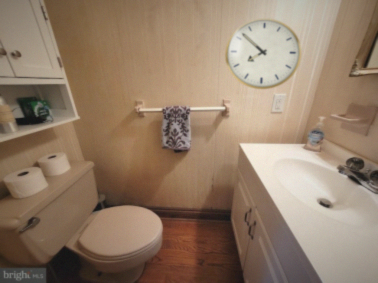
{"hour": 7, "minute": 52}
